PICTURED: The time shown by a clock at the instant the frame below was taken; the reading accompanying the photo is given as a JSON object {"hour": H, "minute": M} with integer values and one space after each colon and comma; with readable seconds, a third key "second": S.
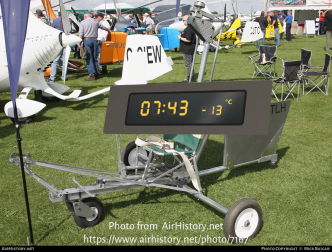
{"hour": 7, "minute": 43}
